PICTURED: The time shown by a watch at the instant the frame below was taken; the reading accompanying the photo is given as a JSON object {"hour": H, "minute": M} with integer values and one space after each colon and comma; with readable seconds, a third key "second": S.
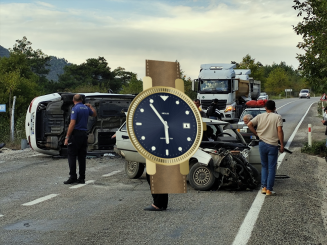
{"hour": 5, "minute": 54}
